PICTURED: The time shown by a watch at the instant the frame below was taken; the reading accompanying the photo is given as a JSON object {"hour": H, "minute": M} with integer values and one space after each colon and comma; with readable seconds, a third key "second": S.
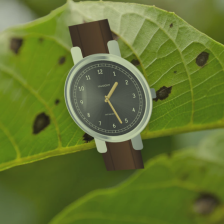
{"hour": 1, "minute": 27}
